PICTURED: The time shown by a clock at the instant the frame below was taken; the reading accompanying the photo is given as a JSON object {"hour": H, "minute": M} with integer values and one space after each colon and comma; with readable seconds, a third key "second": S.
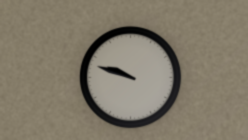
{"hour": 9, "minute": 48}
